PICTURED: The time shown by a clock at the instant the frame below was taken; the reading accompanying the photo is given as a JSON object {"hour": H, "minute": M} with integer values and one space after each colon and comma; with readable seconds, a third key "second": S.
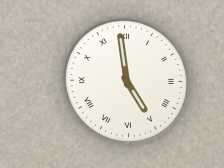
{"hour": 4, "minute": 59}
